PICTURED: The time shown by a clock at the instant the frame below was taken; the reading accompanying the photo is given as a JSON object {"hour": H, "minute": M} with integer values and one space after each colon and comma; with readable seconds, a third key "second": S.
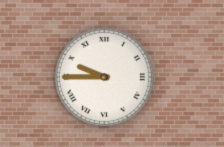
{"hour": 9, "minute": 45}
